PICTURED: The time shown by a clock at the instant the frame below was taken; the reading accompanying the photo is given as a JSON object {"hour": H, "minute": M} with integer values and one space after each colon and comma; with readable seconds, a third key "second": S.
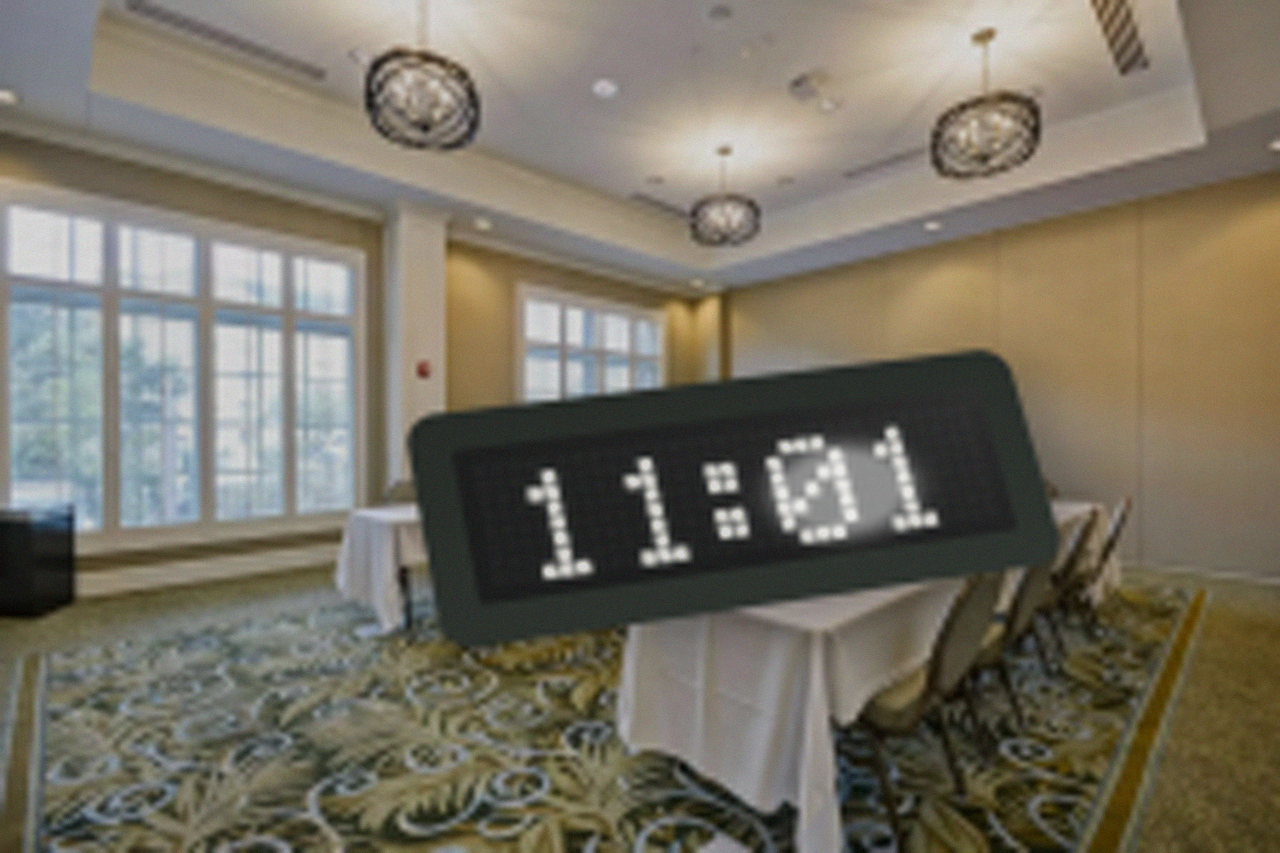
{"hour": 11, "minute": 1}
